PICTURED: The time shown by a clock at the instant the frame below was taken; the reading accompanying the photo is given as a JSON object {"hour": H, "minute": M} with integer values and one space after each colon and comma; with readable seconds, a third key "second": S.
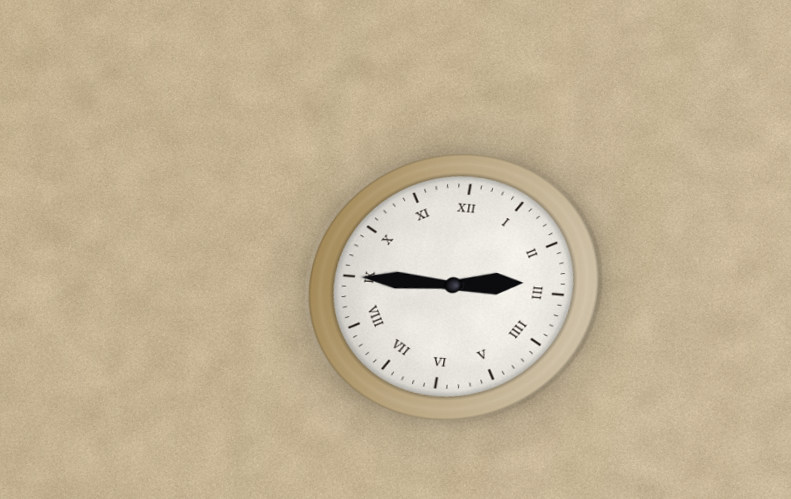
{"hour": 2, "minute": 45}
